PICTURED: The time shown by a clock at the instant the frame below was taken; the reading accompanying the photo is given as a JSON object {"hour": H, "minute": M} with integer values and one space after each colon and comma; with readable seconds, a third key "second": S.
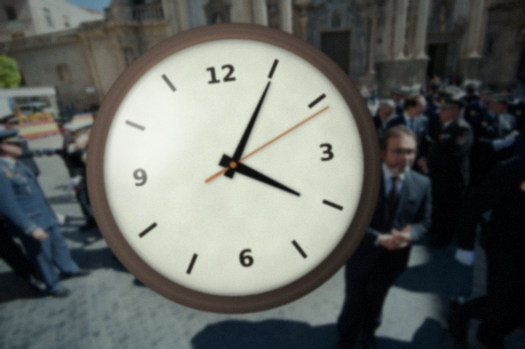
{"hour": 4, "minute": 5, "second": 11}
